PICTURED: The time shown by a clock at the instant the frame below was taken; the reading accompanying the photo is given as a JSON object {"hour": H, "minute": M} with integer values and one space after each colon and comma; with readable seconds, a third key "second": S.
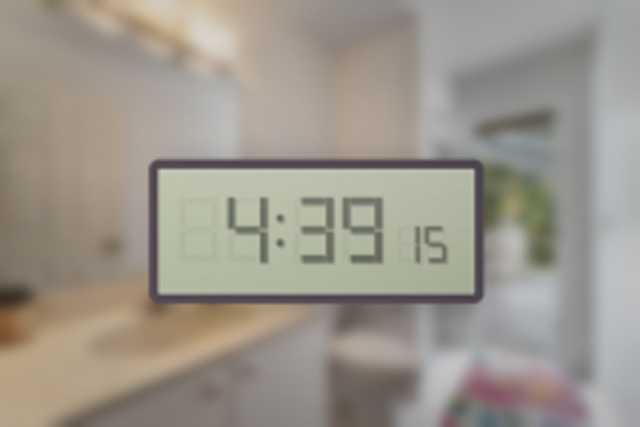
{"hour": 4, "minute": 39, "second": 15}
